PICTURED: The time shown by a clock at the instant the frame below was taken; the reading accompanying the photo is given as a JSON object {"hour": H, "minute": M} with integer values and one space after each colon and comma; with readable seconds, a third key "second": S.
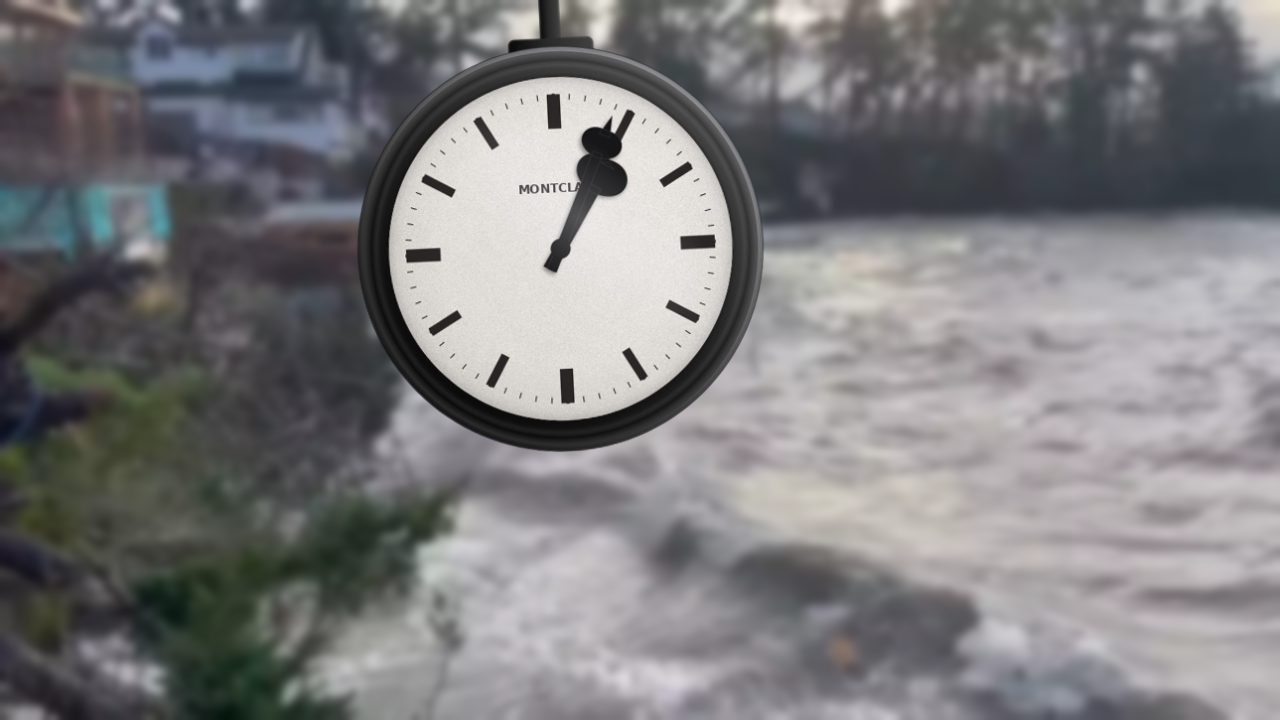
{"hour": 1, "minute": 4}
